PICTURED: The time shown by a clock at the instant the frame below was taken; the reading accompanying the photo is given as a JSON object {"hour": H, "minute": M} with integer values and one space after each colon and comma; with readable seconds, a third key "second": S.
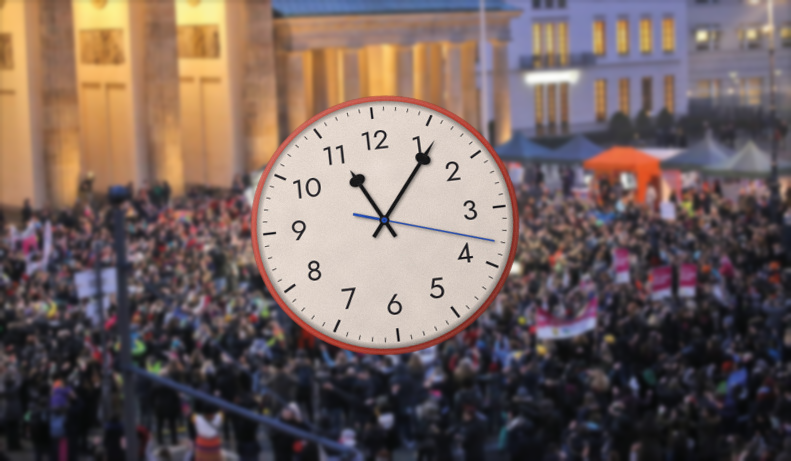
{"hour": 11, "minute": 6, "second": 18}
